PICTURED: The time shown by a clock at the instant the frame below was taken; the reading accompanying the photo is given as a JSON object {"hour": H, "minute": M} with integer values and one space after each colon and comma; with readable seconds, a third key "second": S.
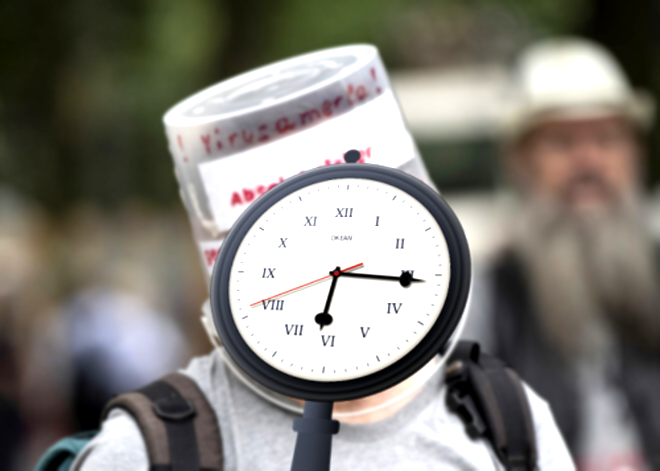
{"hour": 6, "minute": 15, "second": 41}
